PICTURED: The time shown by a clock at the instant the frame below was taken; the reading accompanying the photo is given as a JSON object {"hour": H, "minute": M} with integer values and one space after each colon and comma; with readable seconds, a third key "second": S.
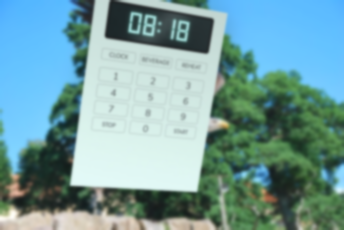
{"hour": 8, "minute": 18}
